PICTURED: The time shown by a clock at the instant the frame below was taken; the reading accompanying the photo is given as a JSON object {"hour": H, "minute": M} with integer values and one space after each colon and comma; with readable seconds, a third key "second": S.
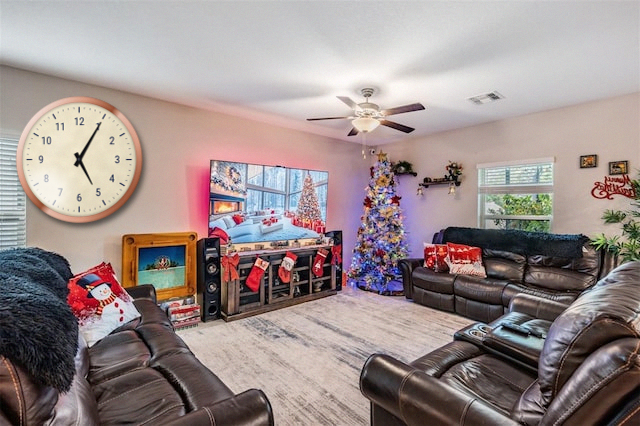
{"hour": 5, "minute": 5}
